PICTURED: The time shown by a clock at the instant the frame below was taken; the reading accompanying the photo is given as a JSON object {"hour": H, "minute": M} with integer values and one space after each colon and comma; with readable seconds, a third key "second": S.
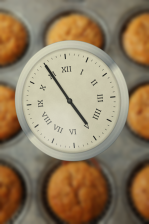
{"hour": 4, "minute": 55}
